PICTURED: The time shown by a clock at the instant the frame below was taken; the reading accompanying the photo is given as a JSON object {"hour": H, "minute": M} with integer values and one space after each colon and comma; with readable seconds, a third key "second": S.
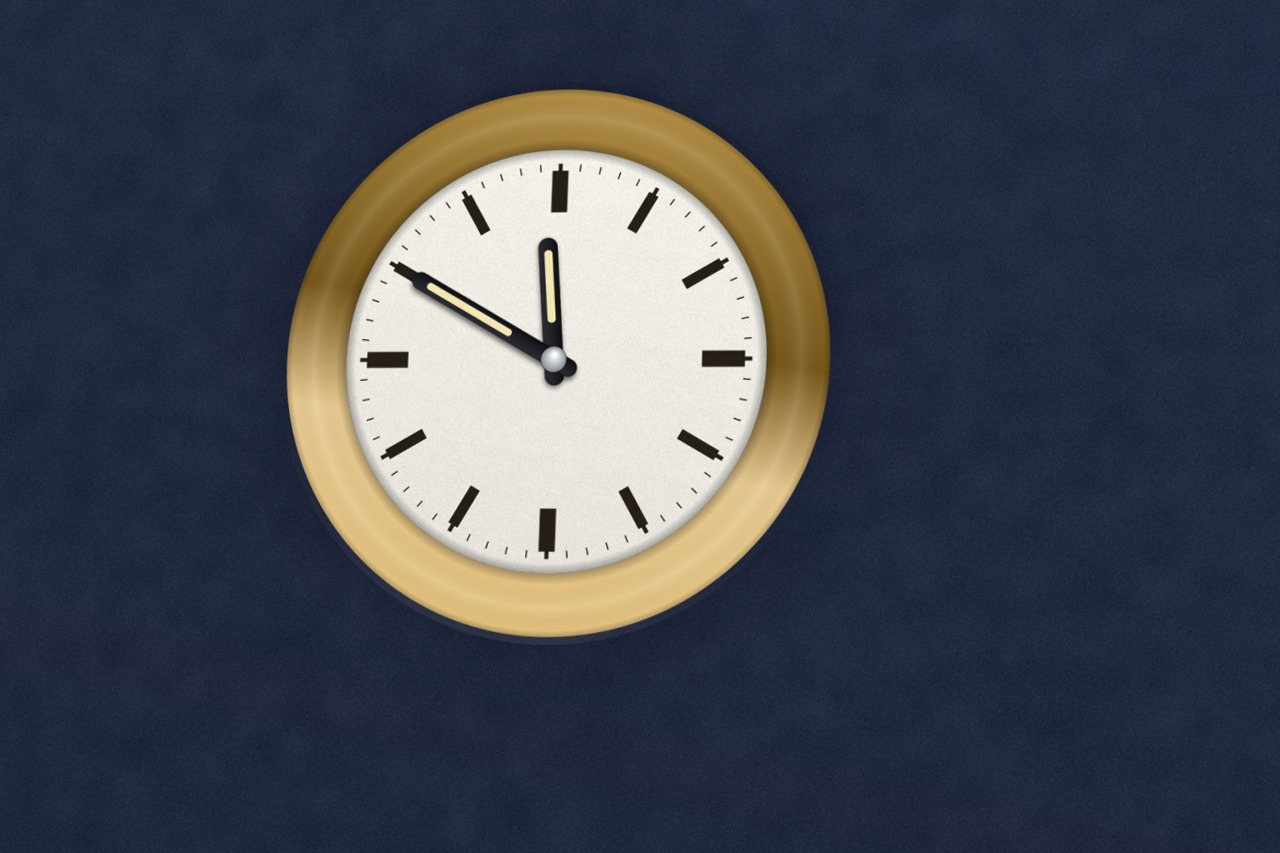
{"hour": 11, "minute": 50}
